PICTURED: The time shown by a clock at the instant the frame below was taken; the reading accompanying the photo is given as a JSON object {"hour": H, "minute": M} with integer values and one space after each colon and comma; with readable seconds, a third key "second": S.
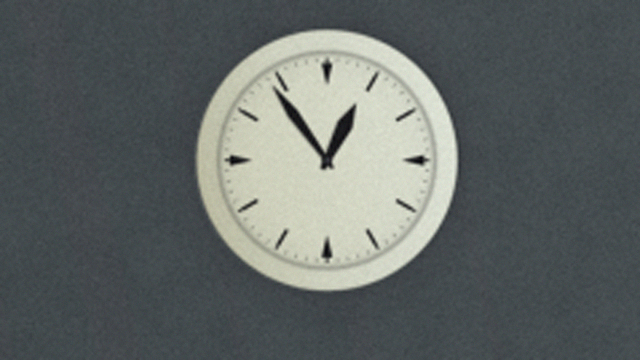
{"hour": 12, "minute": 54}
